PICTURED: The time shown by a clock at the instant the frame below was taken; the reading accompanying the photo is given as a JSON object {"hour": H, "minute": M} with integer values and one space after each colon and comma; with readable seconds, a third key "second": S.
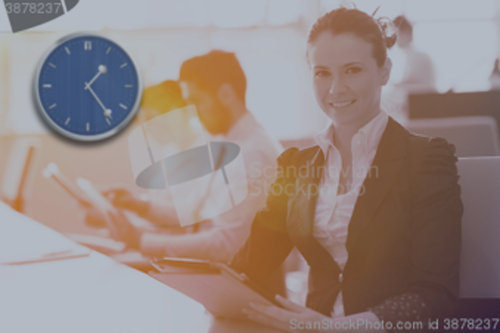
{"hour": 1, "minute": 24}
